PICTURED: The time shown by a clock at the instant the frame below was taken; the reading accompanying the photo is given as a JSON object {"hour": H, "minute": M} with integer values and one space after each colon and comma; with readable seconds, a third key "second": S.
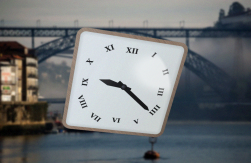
{"hour": 9, "minute": 21}
